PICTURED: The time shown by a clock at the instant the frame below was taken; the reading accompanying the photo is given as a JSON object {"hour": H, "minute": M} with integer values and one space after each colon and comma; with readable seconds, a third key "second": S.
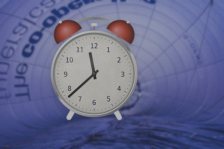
{"hour": 11, "minute": 38}
